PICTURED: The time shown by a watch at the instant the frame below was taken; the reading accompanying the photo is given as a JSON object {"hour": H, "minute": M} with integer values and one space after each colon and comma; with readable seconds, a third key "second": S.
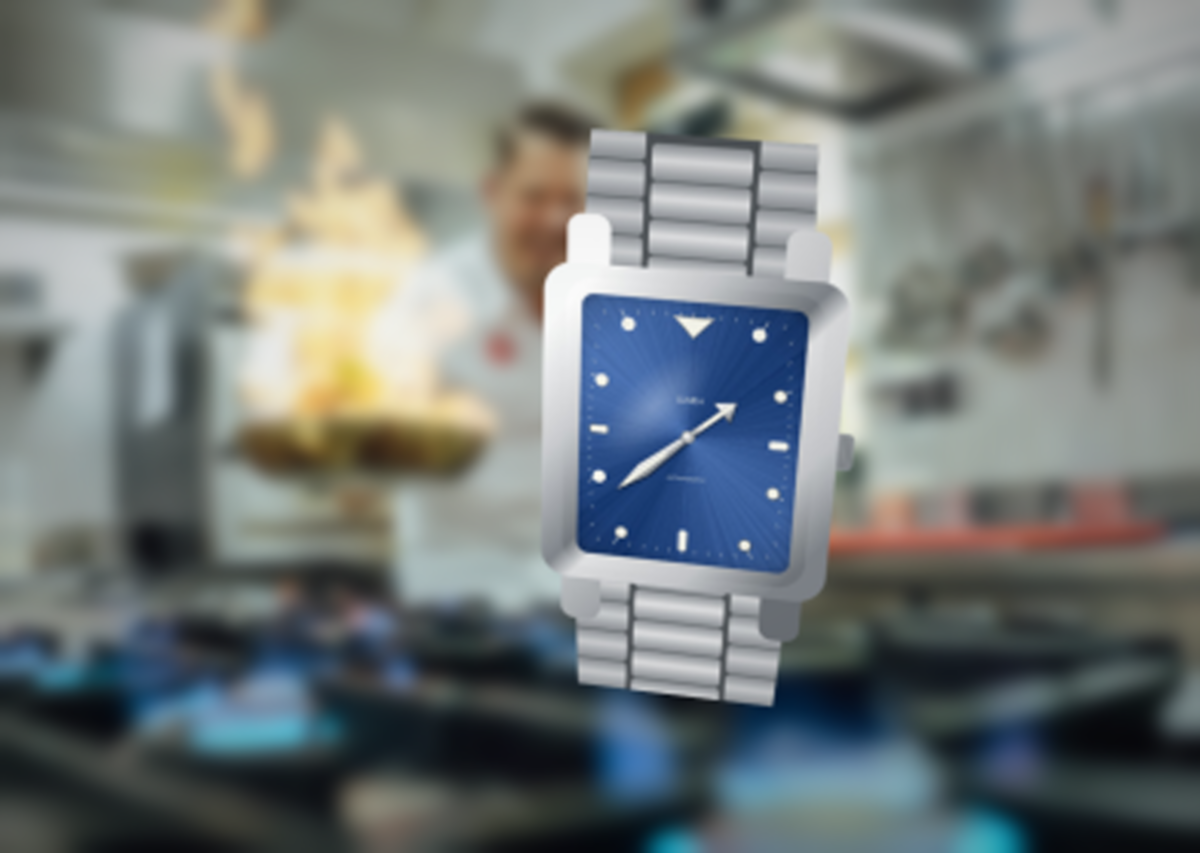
{"hour": 1, "minute": 38}
